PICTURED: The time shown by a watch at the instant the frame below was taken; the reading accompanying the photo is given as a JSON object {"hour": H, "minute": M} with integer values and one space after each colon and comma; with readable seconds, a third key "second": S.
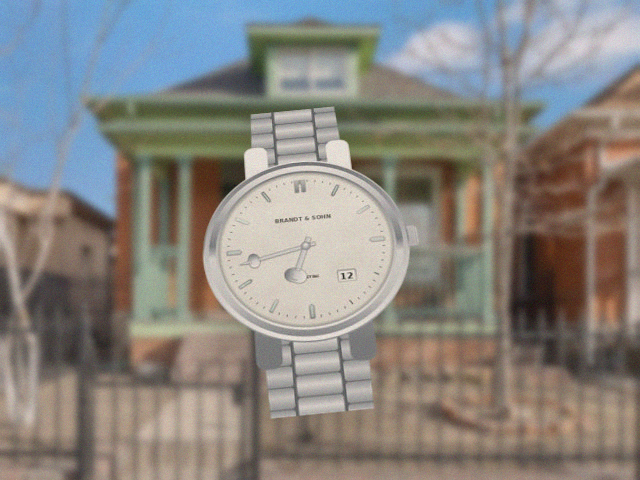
{"hour": 6, "minute": 43}
